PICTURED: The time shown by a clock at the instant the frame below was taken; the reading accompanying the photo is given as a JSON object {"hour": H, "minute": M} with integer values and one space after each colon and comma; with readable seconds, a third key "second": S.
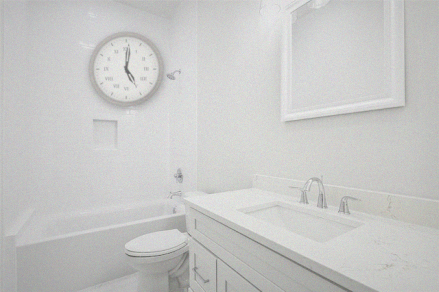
{"hour": 5, "minute": 1}
